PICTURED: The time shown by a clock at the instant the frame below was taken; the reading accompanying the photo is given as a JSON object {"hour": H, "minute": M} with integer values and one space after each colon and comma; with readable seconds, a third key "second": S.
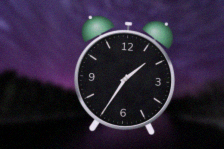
{"hour": 1, "minute": 35}
